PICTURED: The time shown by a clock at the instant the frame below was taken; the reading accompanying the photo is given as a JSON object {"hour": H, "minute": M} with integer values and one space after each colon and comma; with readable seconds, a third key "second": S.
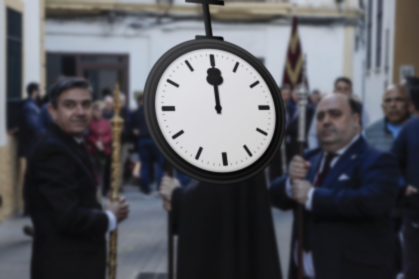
{"hour": 12, "minute": 0}
